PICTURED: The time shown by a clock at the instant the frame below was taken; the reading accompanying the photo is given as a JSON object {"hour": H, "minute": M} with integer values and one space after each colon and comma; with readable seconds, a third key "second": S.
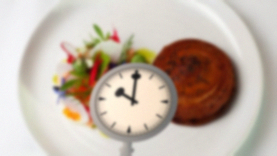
{"hour": 10, "minute": 0}
